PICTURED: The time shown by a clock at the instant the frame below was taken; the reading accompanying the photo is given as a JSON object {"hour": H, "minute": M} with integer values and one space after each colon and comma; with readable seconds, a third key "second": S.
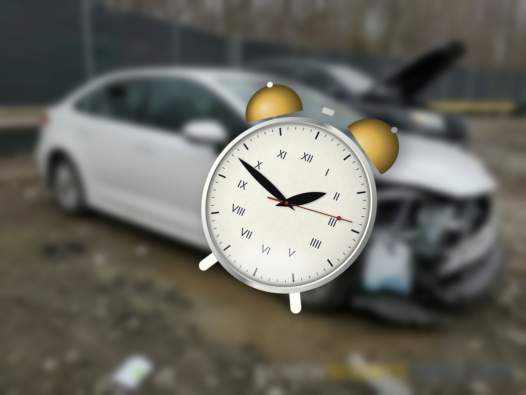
{"hour": 1, "minute": 48, "second": 14}
